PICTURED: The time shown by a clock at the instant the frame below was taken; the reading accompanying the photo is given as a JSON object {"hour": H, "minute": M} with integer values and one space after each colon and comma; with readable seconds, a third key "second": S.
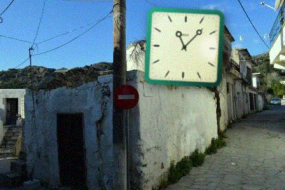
{"hour": 11, "minute": 7}
